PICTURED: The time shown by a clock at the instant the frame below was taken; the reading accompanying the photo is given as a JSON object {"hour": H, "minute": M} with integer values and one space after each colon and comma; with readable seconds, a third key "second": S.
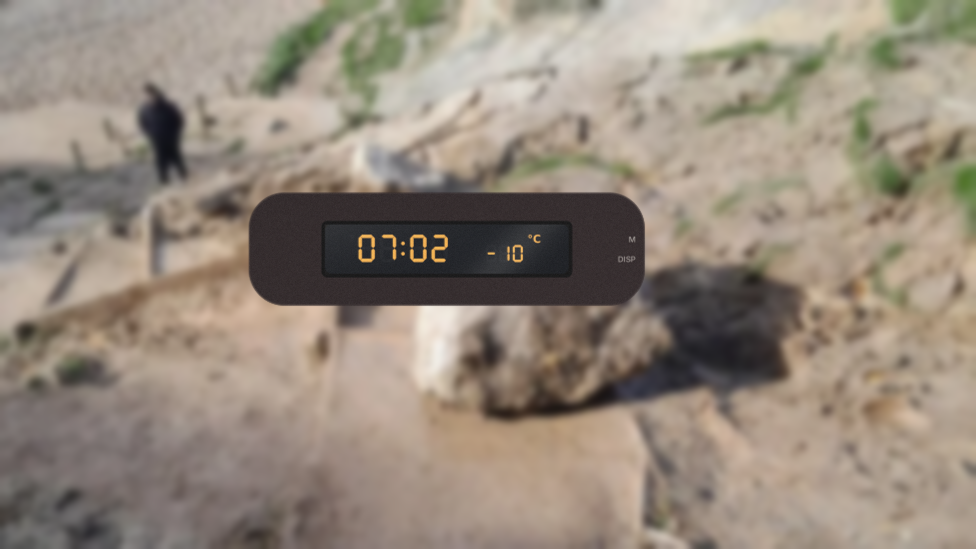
{"hour": 7, "minute": 2}
